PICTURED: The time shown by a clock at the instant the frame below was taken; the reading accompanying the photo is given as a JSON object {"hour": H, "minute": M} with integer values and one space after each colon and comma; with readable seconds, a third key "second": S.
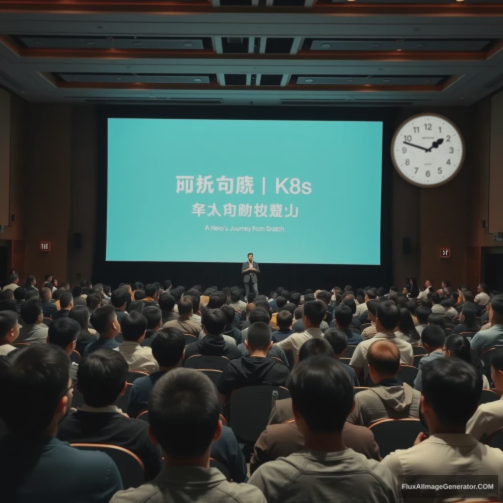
{"hour": 1, "minute": 48}
